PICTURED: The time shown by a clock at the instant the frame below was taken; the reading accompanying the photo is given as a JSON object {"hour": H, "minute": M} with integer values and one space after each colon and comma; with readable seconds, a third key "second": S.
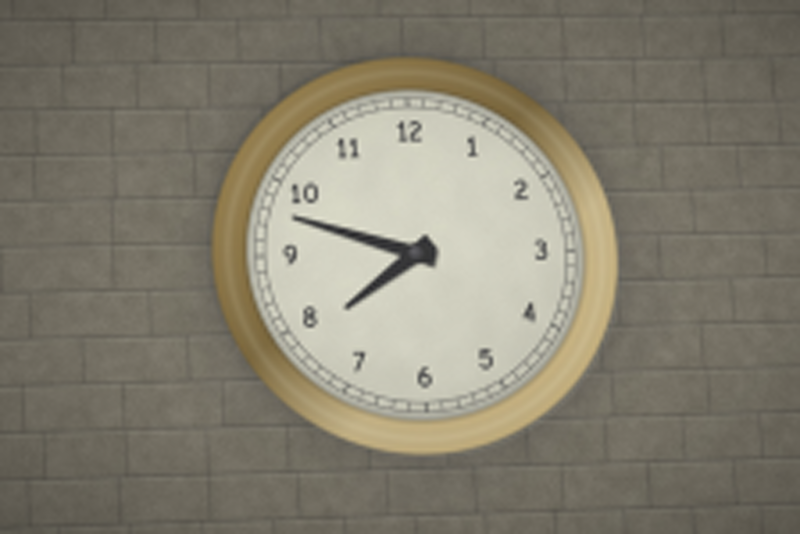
{"hour": 7, "minute": 48}
